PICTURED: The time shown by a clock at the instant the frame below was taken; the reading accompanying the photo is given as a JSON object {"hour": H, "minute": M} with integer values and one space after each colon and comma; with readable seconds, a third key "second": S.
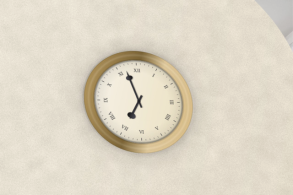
{"hour": 6, "minute": 57}
